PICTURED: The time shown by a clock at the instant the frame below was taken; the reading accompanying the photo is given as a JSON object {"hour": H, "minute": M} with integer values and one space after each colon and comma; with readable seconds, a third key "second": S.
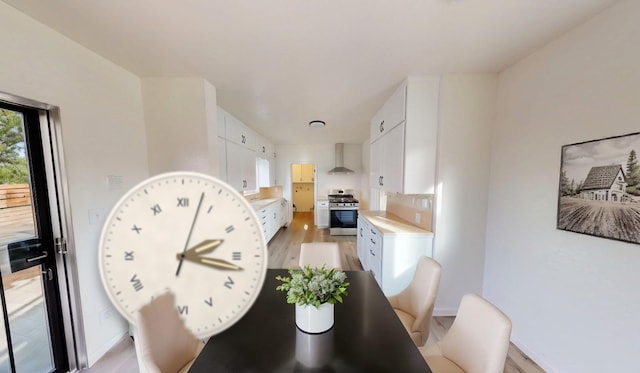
{"hour": 2, "minute": 17, "second": 3}
